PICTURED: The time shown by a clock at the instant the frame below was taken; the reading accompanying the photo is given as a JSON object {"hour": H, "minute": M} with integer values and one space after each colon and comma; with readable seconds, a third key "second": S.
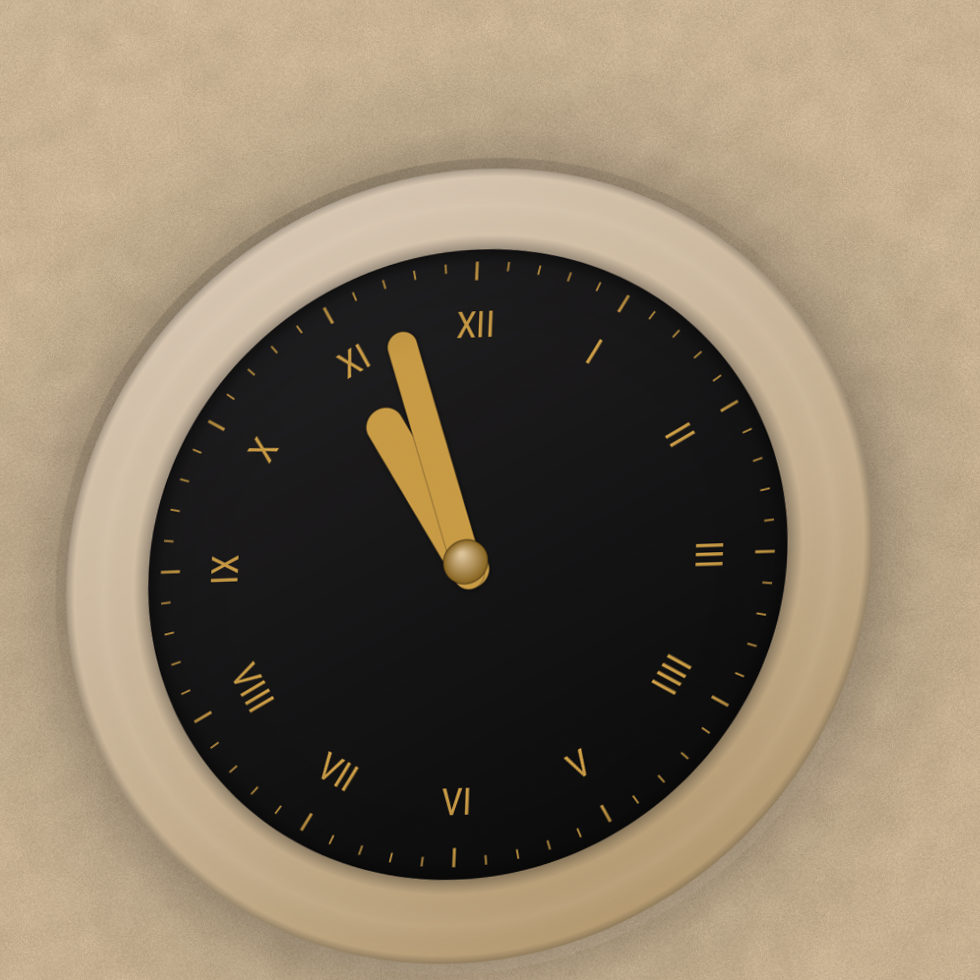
{"hour": 10, "minute": 57}
